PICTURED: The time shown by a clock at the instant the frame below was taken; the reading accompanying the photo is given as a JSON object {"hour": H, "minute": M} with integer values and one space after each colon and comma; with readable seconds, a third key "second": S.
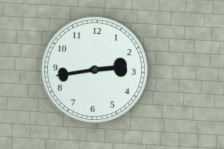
{"hour": 2, "minute": 43}
